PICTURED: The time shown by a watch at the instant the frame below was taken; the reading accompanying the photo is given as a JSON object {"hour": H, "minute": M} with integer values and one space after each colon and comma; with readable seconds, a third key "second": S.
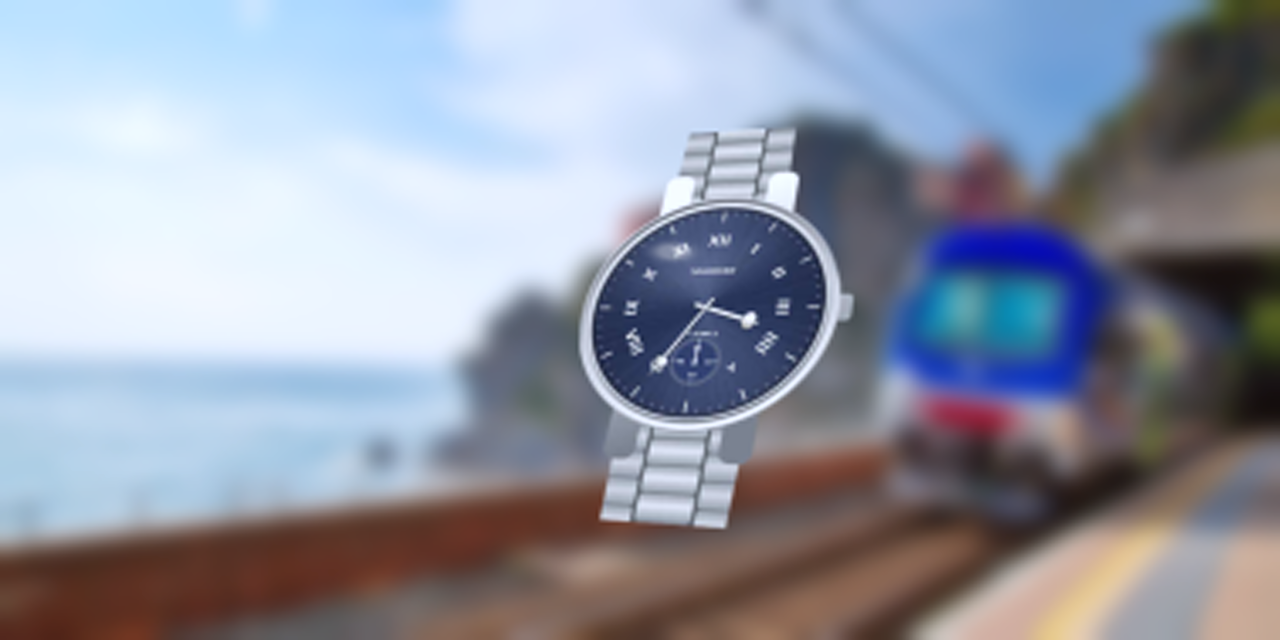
{"hour": 3, "minute": 35}
